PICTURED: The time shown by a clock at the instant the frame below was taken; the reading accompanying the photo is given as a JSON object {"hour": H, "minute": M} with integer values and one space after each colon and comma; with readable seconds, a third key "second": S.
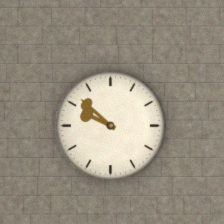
{"hour": 9, "minute": 52}
